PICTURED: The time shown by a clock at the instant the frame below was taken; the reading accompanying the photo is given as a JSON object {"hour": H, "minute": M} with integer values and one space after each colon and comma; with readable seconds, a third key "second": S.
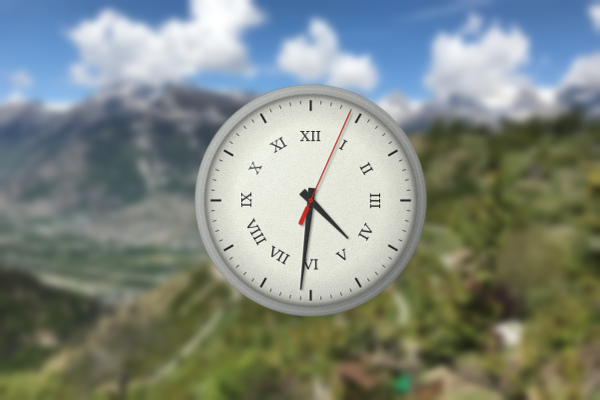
{"hour": 4, "minute": 31, "second": 4}
